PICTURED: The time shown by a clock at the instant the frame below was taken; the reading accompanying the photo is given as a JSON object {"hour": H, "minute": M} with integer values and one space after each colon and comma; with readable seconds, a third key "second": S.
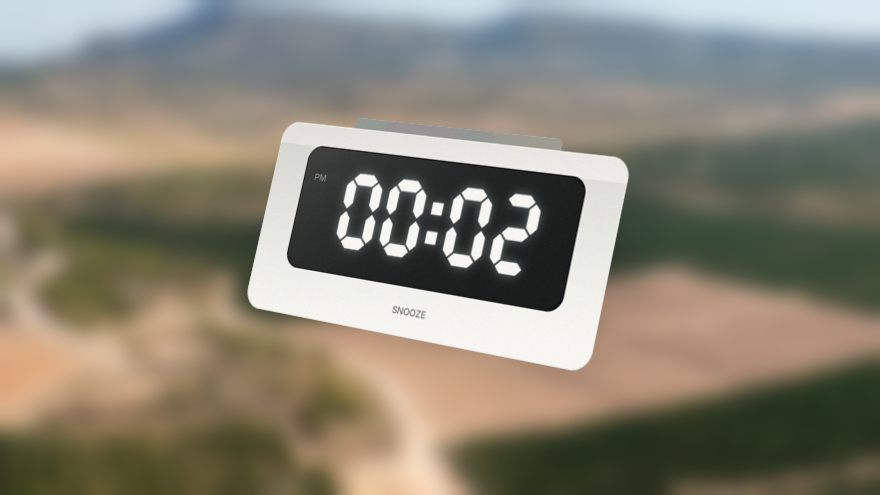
{"hour": 0, "minute": 2}
